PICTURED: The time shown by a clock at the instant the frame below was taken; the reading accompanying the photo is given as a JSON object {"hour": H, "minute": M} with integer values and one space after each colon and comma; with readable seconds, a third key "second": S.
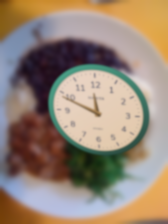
{"hour": 11, "minute": 49}
